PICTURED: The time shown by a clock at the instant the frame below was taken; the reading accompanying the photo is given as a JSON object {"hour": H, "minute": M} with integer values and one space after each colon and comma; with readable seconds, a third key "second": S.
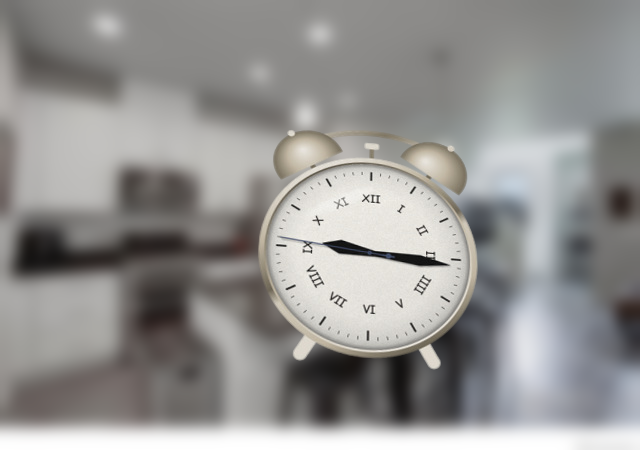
{"hour": 9, "minute": 15, "second": 46}
